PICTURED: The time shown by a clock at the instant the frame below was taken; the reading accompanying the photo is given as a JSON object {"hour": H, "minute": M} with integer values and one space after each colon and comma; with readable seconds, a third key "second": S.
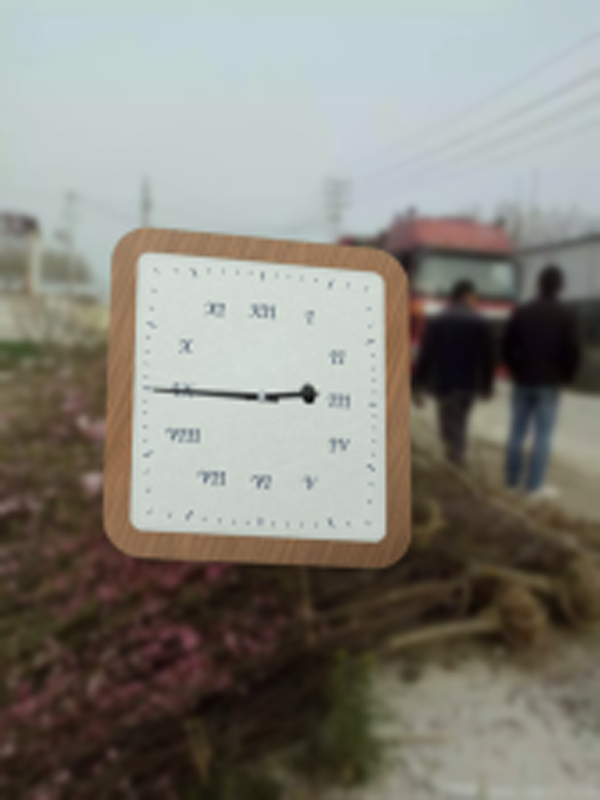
{"hour": 2, "minute": 45}
